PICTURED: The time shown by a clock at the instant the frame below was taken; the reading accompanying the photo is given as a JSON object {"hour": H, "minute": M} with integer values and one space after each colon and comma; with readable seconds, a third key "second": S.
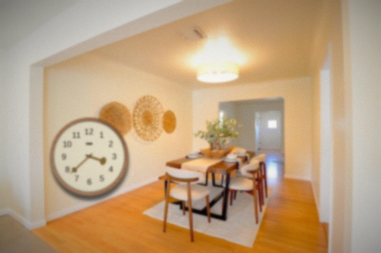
{"hour": 3, "minute": 38}
